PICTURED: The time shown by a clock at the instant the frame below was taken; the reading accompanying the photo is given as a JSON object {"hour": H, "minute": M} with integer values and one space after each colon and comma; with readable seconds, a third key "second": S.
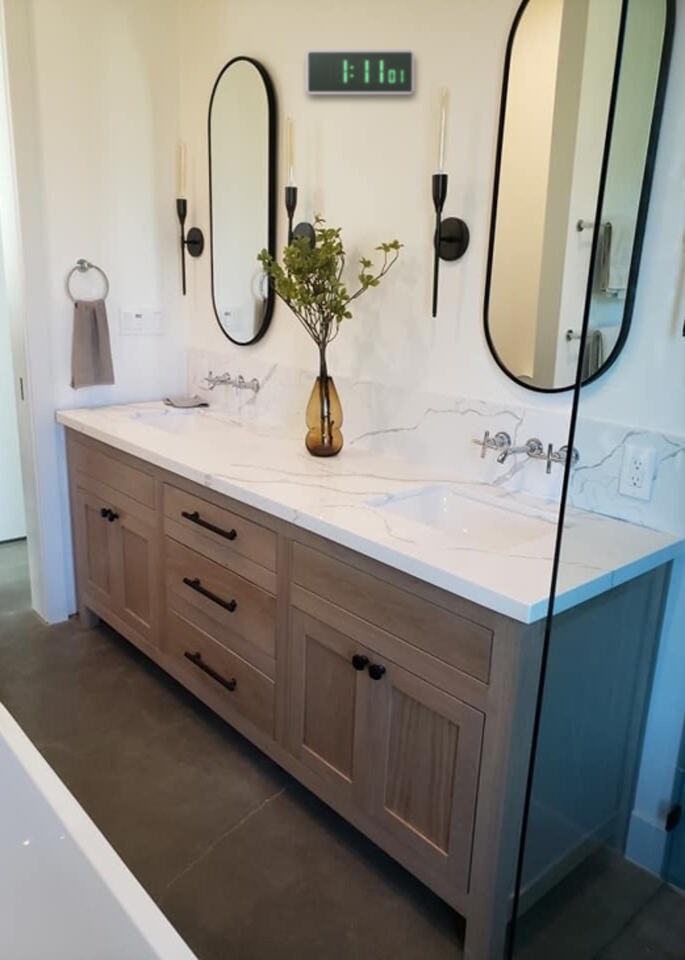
{"hour": 1, "minute": 11, "second": 1}
